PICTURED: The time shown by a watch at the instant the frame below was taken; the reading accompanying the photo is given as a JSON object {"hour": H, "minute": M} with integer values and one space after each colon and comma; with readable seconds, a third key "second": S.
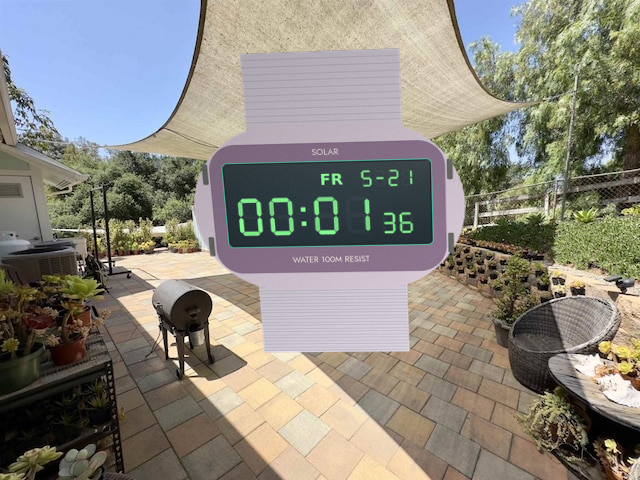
{"hour": 0, "minute": 1, "second": 36}
